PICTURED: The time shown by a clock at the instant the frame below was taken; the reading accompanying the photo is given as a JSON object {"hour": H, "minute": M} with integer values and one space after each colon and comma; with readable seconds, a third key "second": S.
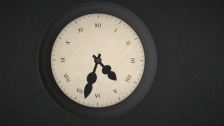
{"hour": 4, "minute": 33}
